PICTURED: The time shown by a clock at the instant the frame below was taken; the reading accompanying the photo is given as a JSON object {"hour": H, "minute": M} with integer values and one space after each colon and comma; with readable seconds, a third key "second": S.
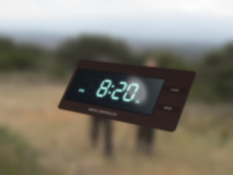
{"hour": 8, "minute": 20}
